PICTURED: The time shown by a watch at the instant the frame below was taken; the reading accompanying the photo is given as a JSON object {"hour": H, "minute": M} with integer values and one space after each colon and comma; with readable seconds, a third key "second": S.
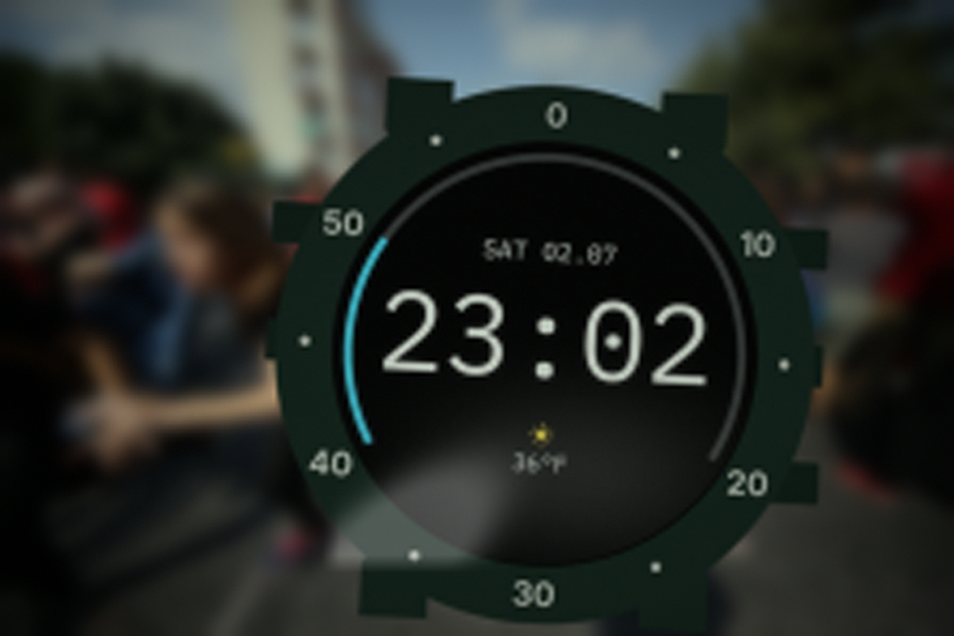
{"hour": 23, "minute": 2}
